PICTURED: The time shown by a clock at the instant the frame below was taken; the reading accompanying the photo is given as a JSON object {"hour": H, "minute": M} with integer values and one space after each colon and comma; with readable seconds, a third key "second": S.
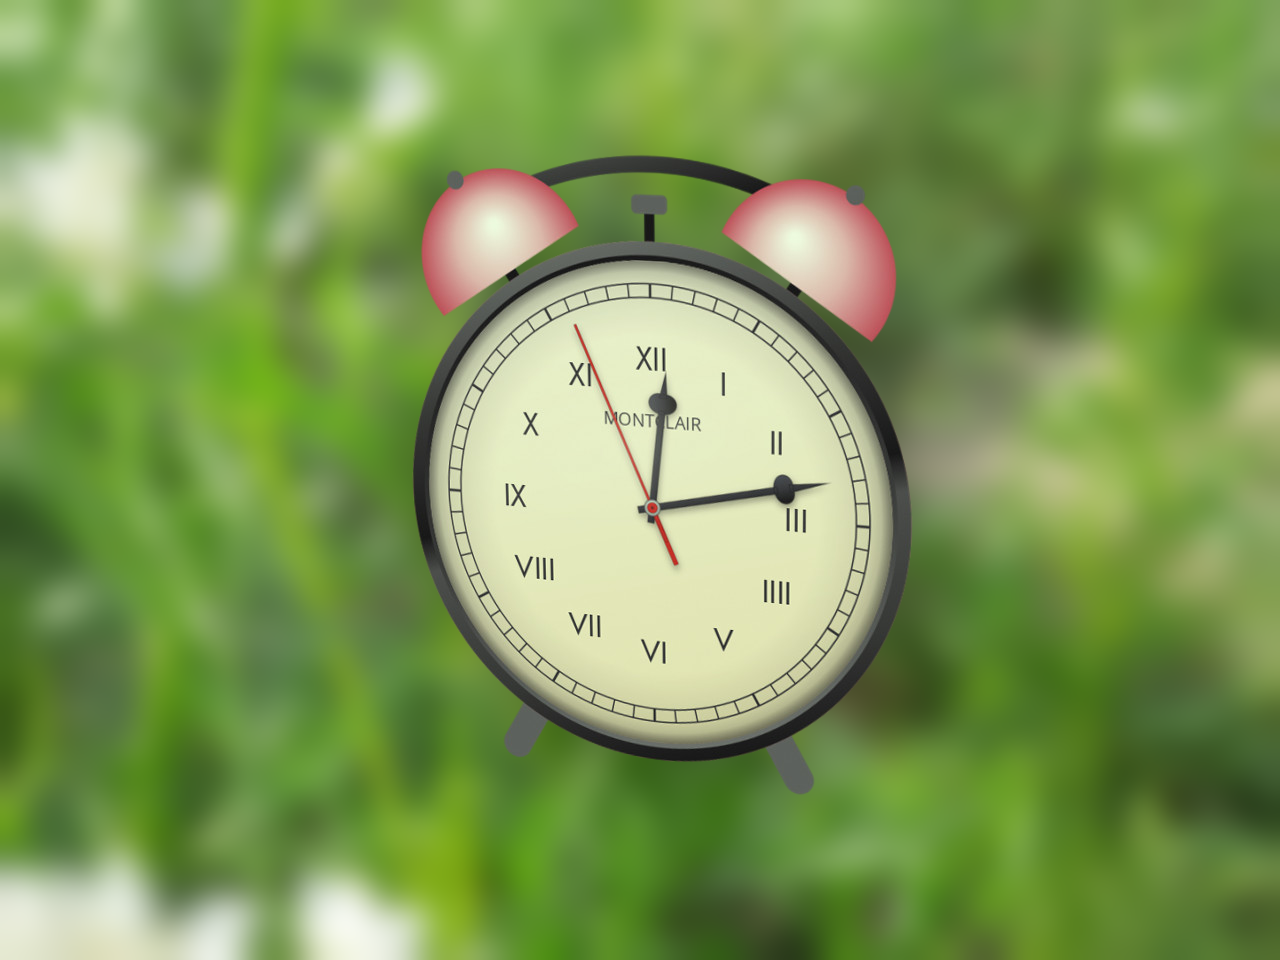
{"hour": 12, "minute": 12, "second": 56}
